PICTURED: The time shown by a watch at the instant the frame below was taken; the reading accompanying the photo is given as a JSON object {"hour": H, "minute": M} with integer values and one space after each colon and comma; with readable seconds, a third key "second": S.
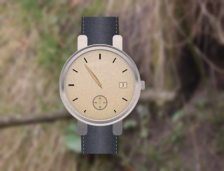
{"hour": 10, "minute": 54}
